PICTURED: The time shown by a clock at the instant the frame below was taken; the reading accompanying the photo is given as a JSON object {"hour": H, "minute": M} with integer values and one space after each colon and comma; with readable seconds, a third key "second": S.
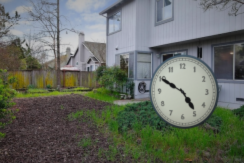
{"hour": 4, "minute": 50}
